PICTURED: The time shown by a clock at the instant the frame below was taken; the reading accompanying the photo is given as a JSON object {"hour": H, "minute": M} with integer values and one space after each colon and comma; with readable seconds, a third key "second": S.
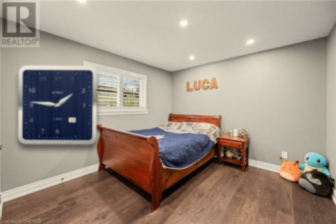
{"hour": 1, "minute": 46}
